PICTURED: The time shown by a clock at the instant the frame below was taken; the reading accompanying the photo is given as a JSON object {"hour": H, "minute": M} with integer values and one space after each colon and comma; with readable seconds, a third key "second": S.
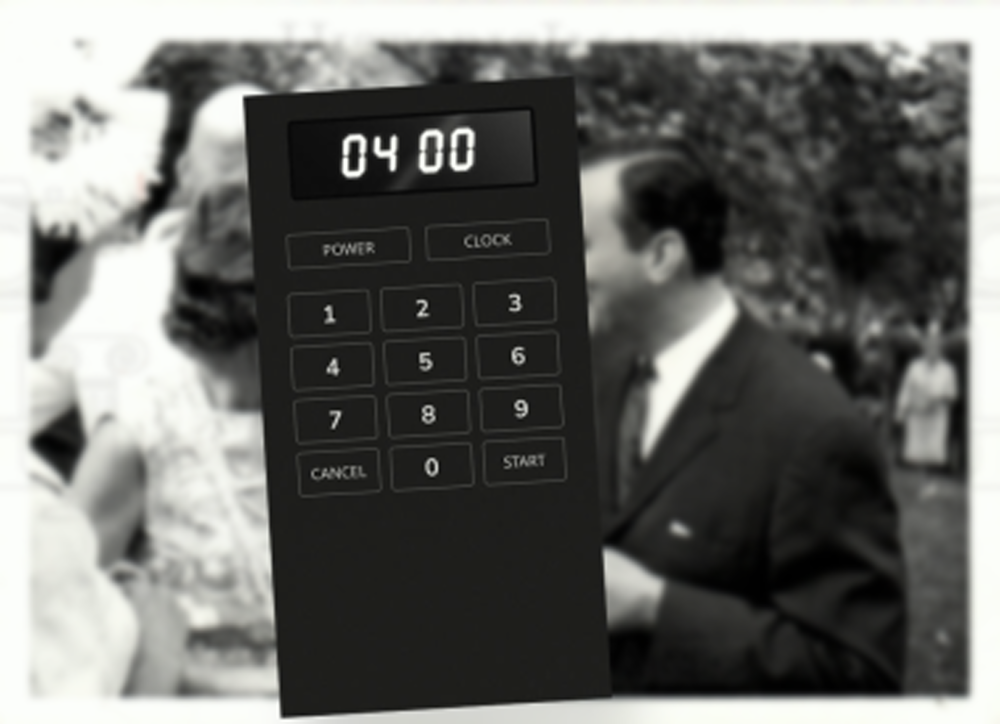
{"hour": 4, "minute": 0}
